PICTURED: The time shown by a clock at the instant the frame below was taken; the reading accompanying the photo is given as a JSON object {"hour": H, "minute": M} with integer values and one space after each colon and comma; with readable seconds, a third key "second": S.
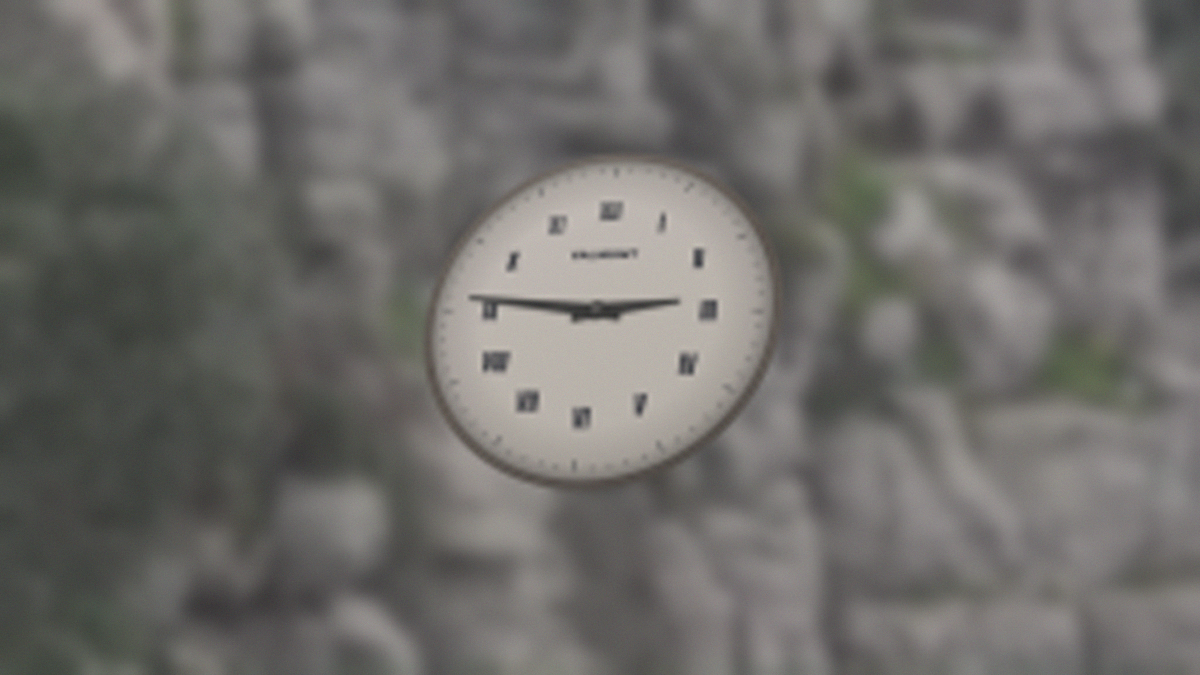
{"hour": 2, "minute": 46}
